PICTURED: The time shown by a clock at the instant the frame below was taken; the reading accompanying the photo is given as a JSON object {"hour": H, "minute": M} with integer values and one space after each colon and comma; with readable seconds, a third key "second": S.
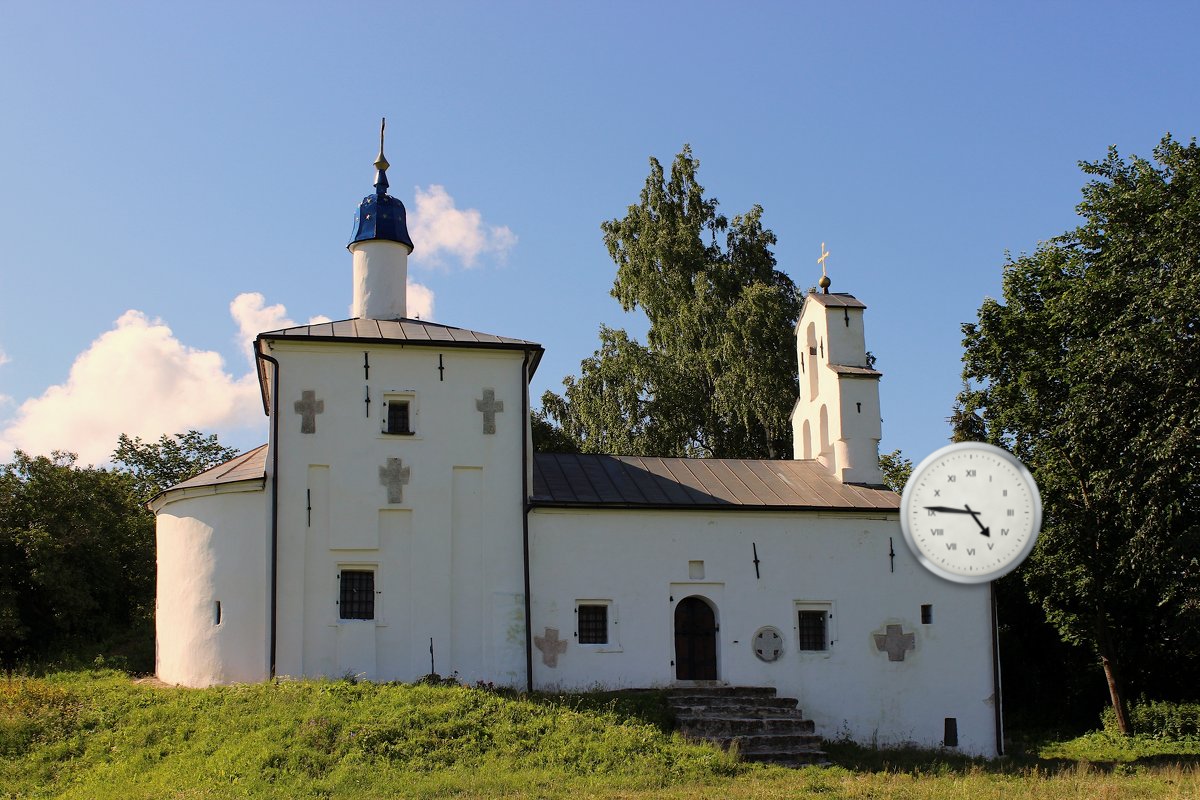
{"hour": 4, "minute": 46}
